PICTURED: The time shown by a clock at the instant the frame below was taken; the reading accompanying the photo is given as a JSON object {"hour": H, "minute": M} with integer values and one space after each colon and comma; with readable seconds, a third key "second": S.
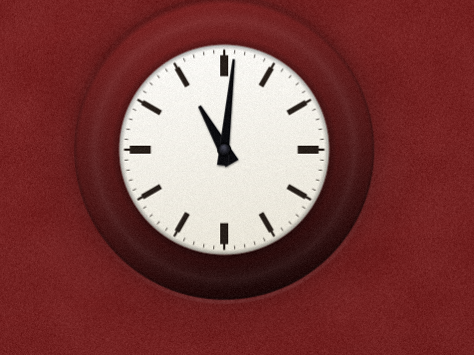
{"hour": 11, "minute": 1}
